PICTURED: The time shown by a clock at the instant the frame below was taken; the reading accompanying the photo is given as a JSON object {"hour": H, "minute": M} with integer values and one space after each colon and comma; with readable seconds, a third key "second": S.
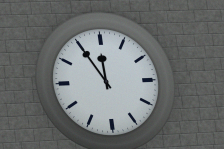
{"hour": 11, "minute": 55}
